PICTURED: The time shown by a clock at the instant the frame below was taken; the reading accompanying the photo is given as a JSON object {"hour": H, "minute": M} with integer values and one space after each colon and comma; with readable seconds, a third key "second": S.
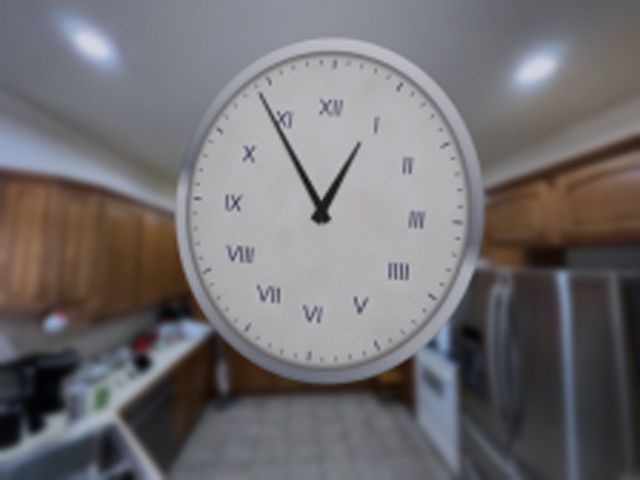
{"hour": 12, "minute": 54}
